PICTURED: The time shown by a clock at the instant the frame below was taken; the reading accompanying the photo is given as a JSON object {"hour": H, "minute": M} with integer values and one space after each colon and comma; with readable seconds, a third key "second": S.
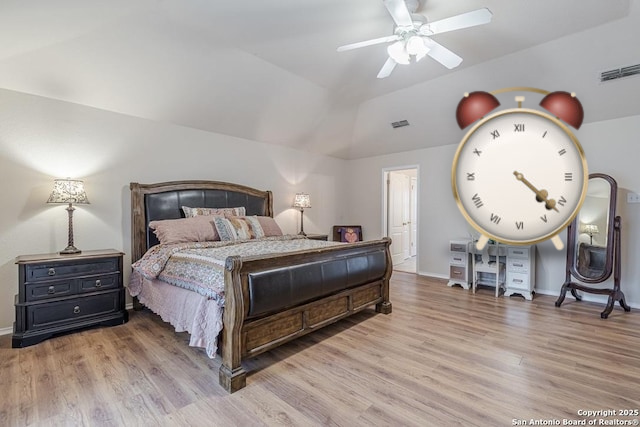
{"hour": 4, "minute": 22}
